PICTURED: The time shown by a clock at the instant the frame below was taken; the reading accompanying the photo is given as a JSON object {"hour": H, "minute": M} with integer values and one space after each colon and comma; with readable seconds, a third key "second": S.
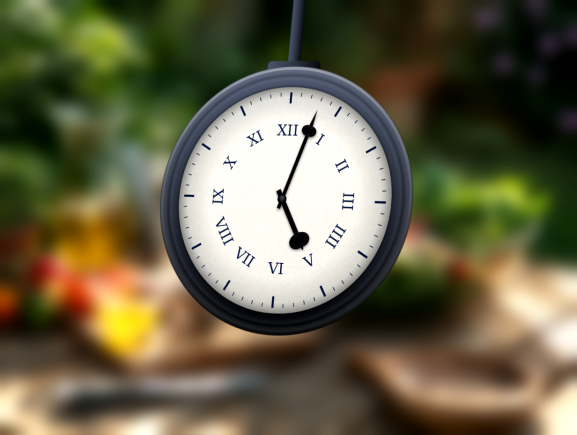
{"hour": 5, "minute": 3}
